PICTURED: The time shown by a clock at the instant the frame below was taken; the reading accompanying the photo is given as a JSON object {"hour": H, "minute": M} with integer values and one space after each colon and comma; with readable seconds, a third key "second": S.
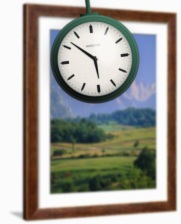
{"hour": 5, "minute": 52}
